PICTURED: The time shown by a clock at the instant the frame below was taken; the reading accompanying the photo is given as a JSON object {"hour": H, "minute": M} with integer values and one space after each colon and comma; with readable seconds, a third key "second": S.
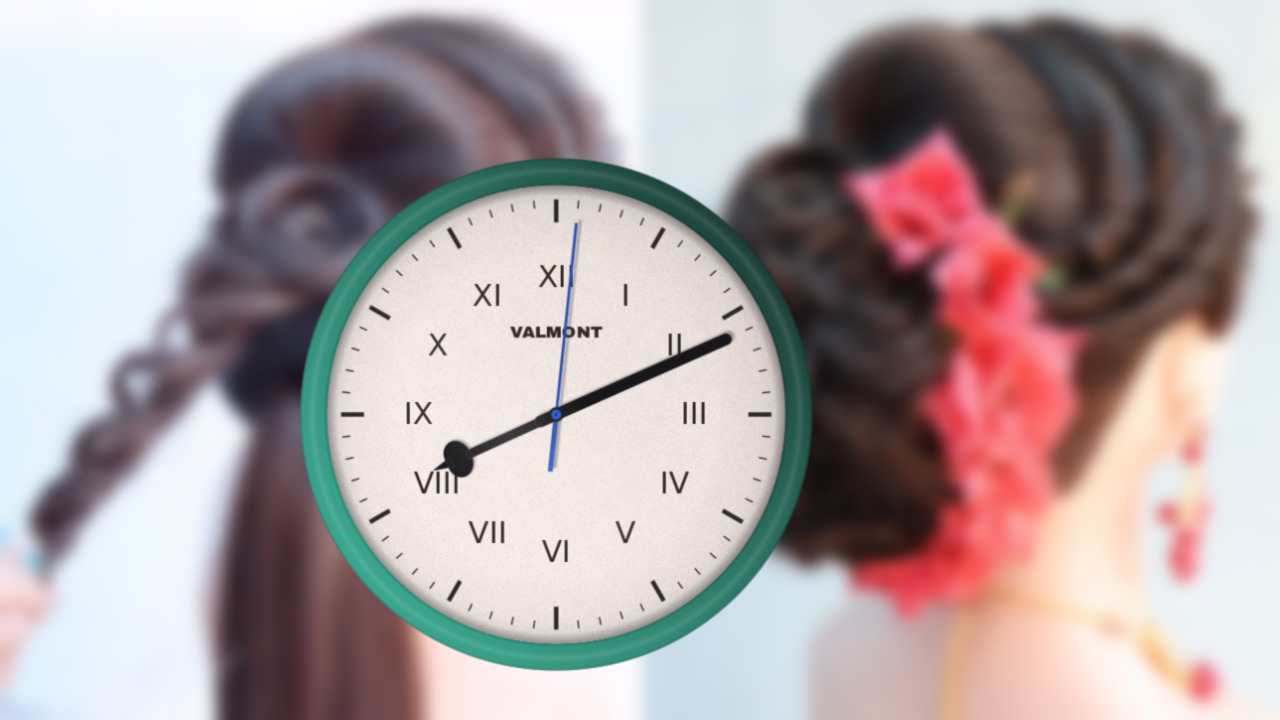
{"hour": 8, "minute": 11, "second": 1}
